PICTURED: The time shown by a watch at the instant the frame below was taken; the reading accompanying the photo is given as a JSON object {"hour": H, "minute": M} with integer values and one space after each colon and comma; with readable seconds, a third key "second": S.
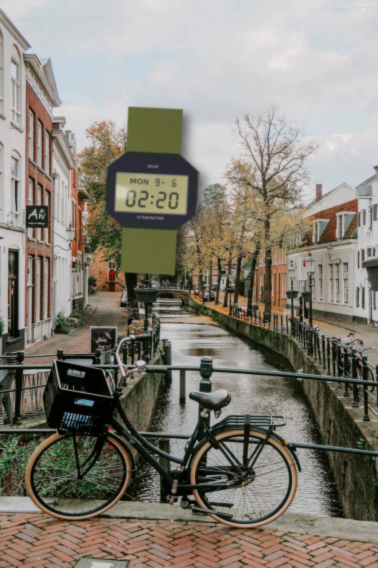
{"hour": 2, "minute": 20}
